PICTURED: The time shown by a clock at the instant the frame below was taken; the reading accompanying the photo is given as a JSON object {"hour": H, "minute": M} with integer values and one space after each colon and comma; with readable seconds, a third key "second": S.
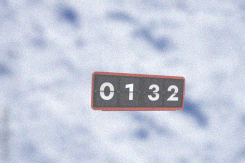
{"hour": 1, "minute": 32}
